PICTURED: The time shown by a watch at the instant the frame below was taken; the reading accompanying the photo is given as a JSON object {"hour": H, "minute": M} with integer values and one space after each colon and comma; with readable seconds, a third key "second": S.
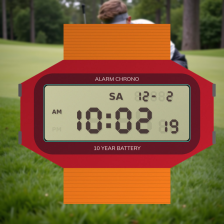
{"hour": 10, "minute": 2, "second": 19}
